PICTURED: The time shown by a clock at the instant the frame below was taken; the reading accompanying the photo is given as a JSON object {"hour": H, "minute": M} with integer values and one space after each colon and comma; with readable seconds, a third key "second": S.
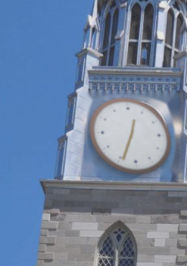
{"hour": 12, "minute": 34}
